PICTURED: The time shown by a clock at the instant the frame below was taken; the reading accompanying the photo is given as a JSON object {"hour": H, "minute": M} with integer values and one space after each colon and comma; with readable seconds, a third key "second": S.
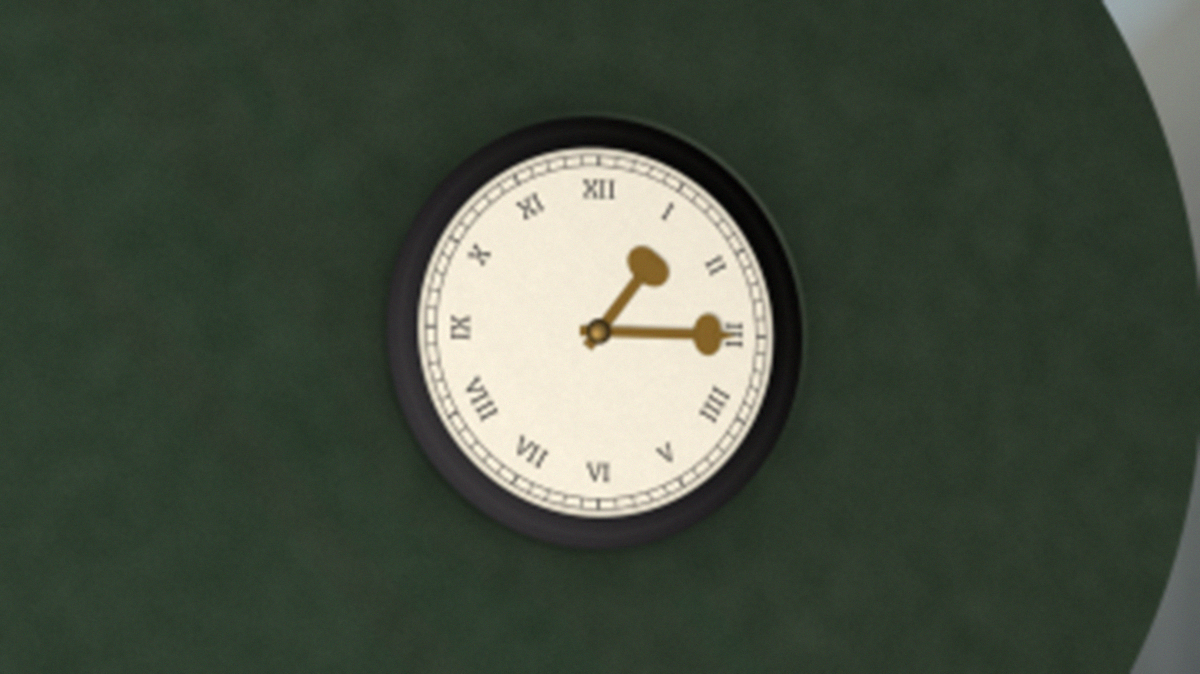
{"hour": 1, "minute": 15}
